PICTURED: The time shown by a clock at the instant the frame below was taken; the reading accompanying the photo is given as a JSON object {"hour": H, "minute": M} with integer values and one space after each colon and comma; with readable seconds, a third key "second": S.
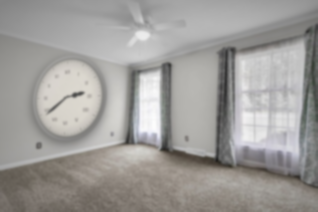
{"hour": 2, "minute": 39}
